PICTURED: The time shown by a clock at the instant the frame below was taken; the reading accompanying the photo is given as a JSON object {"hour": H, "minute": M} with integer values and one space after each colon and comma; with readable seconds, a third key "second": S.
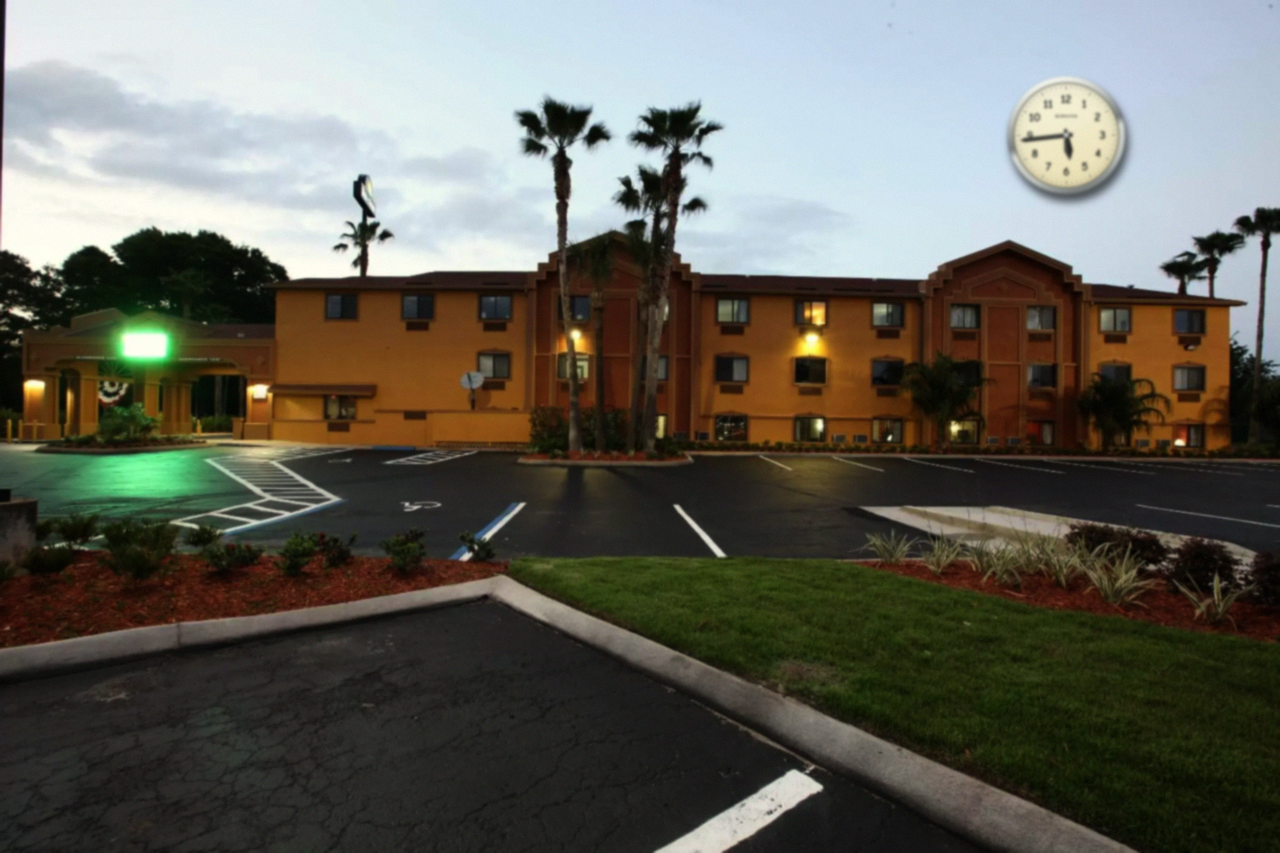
{"hour": 5, "minute": 44}
